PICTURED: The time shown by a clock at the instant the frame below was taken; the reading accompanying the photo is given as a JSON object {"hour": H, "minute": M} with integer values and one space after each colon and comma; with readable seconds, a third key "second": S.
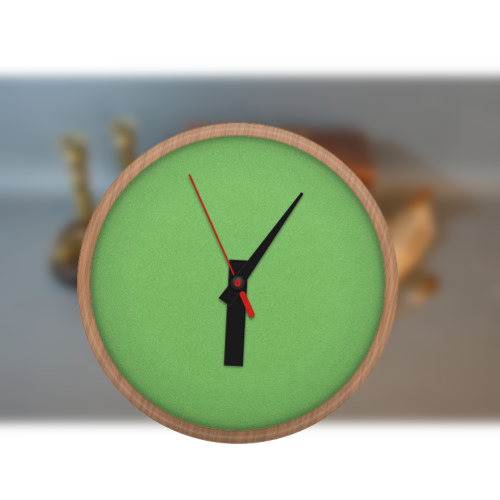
{"hour": 6, "minute": 5, "second": 56}
